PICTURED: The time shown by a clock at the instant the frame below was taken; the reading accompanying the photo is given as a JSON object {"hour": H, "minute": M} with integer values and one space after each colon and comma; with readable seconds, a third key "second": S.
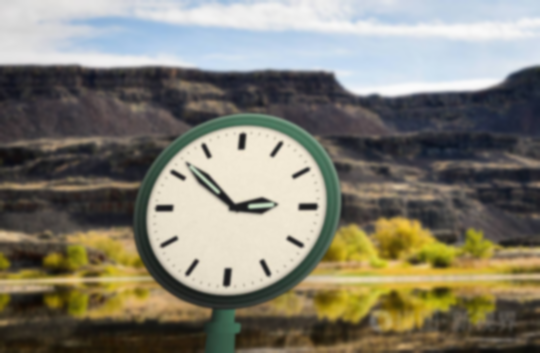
{"hour": 2, "minute": 52}
